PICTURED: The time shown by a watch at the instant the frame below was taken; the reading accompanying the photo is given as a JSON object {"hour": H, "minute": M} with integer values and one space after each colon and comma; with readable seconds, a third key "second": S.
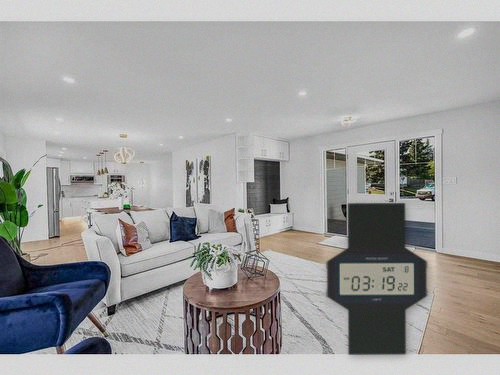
{"hour": 3, "minute": 19}
